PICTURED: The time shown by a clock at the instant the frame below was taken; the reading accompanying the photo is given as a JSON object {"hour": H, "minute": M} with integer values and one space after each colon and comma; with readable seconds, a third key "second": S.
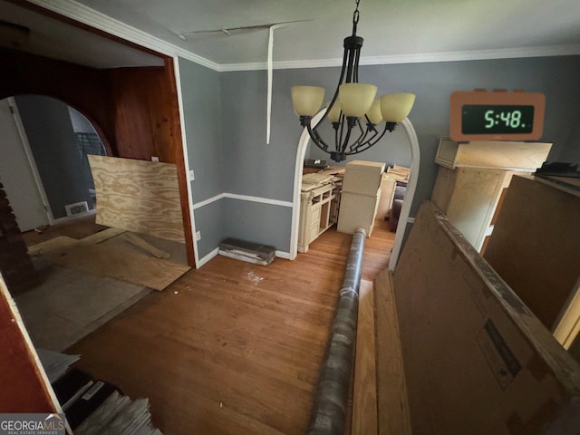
{"hour": 5, "minute": 48}
